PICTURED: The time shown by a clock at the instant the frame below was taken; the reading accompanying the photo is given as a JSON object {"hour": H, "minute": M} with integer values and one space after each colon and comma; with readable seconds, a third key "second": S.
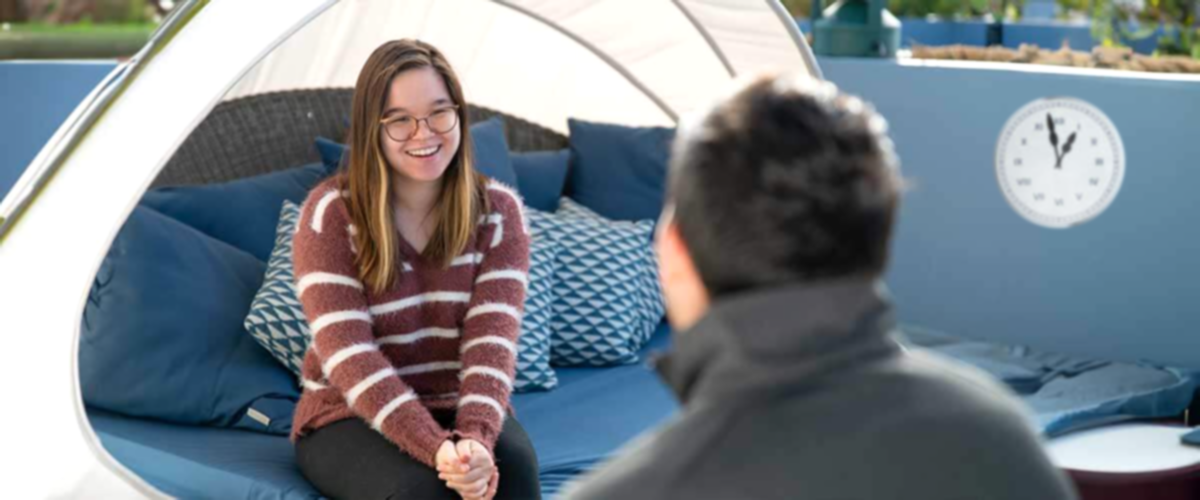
{"hour": 12, "minute": 58}
